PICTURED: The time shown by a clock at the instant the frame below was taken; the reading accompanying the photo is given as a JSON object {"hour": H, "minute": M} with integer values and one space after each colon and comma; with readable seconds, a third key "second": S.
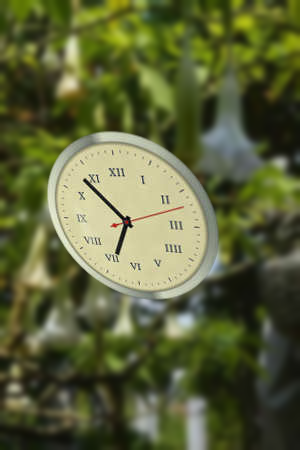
{"hour": 6, "minute": 53, "second": 12}
